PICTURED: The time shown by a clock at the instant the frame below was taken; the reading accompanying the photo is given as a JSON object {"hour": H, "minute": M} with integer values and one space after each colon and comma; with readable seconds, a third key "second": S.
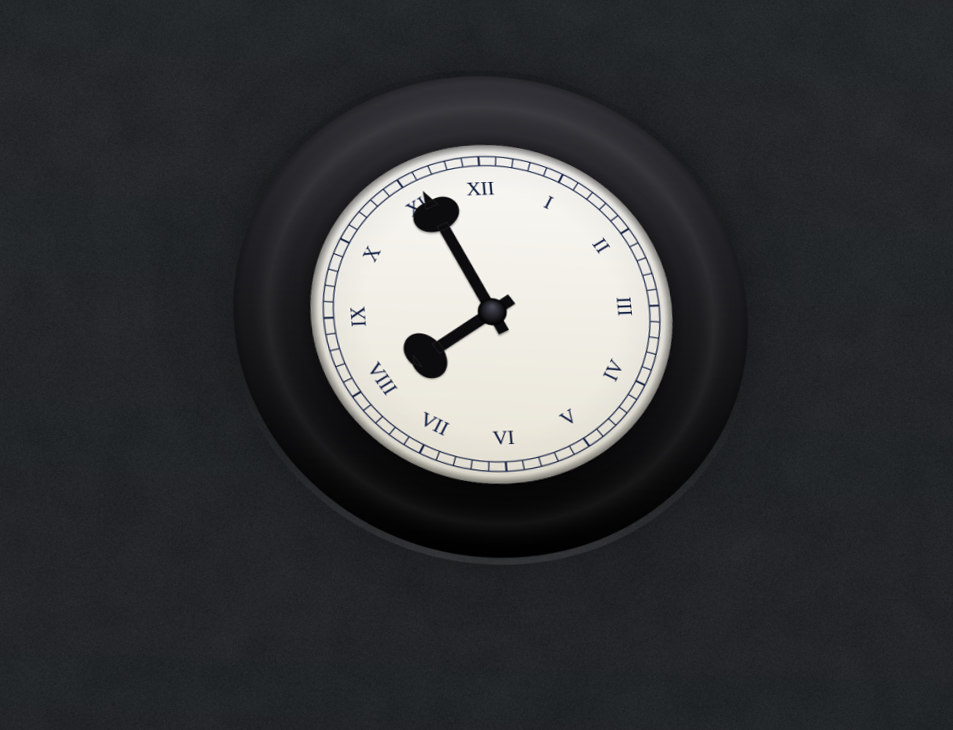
{"hour": 7, "minute": 56}
